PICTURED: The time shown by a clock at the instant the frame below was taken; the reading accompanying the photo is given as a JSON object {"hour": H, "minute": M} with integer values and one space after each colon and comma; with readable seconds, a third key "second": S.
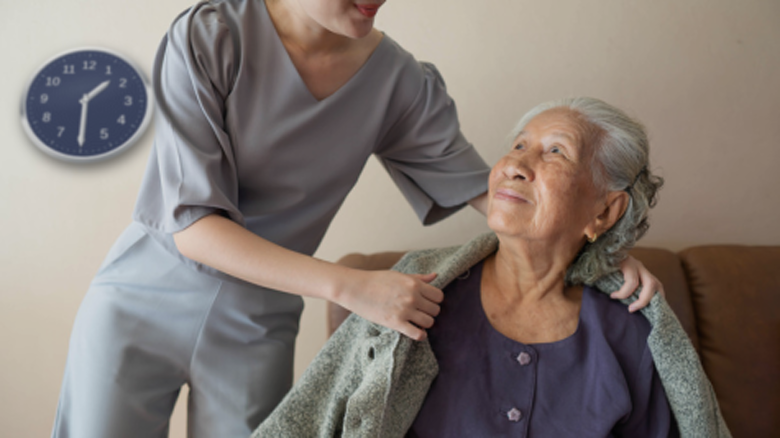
{"hour": 1, "minute": 30}
